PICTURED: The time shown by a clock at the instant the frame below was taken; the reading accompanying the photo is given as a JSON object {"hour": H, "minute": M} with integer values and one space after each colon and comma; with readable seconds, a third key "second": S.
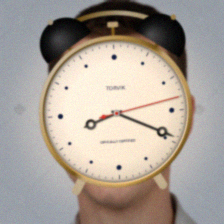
{"hour": 8, "minute": 19, "second": 13}
